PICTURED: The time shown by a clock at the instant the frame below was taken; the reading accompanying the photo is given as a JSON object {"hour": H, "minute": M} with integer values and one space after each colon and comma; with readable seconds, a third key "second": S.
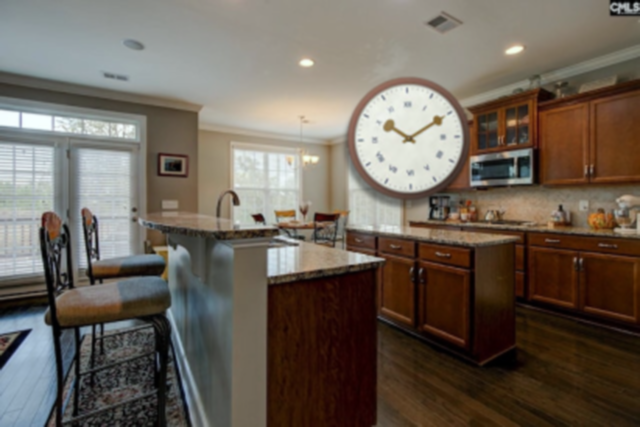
{"hour": 10, "minute": 10}
